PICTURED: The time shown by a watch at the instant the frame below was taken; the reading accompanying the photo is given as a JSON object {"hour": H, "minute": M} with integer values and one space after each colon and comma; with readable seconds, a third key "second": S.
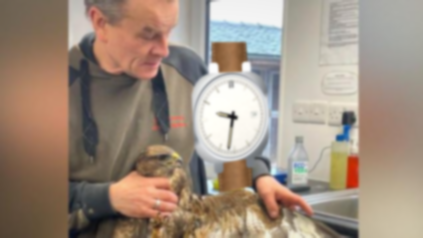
{"hour": 9, "minute": 32}
